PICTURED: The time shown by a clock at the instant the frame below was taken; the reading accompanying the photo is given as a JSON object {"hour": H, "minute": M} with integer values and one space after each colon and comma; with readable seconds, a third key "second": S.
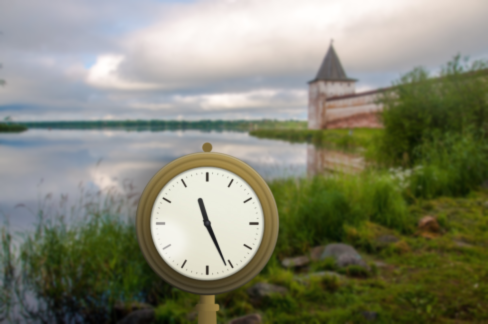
{"hour": 11, "minute": 26}
